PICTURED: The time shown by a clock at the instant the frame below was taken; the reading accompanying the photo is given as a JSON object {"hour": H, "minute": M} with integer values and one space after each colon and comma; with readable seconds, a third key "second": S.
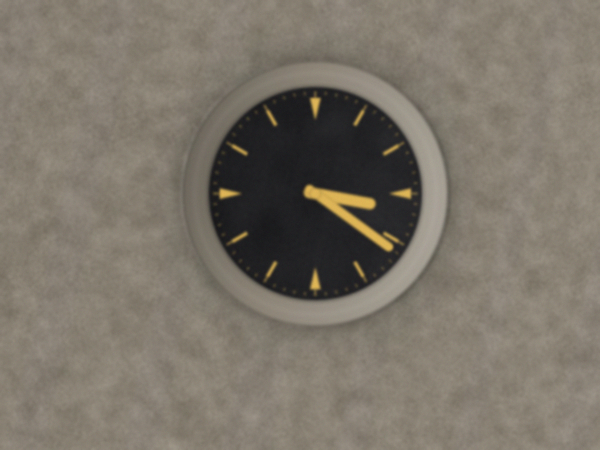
{"hour": 3, "minute": 21}
